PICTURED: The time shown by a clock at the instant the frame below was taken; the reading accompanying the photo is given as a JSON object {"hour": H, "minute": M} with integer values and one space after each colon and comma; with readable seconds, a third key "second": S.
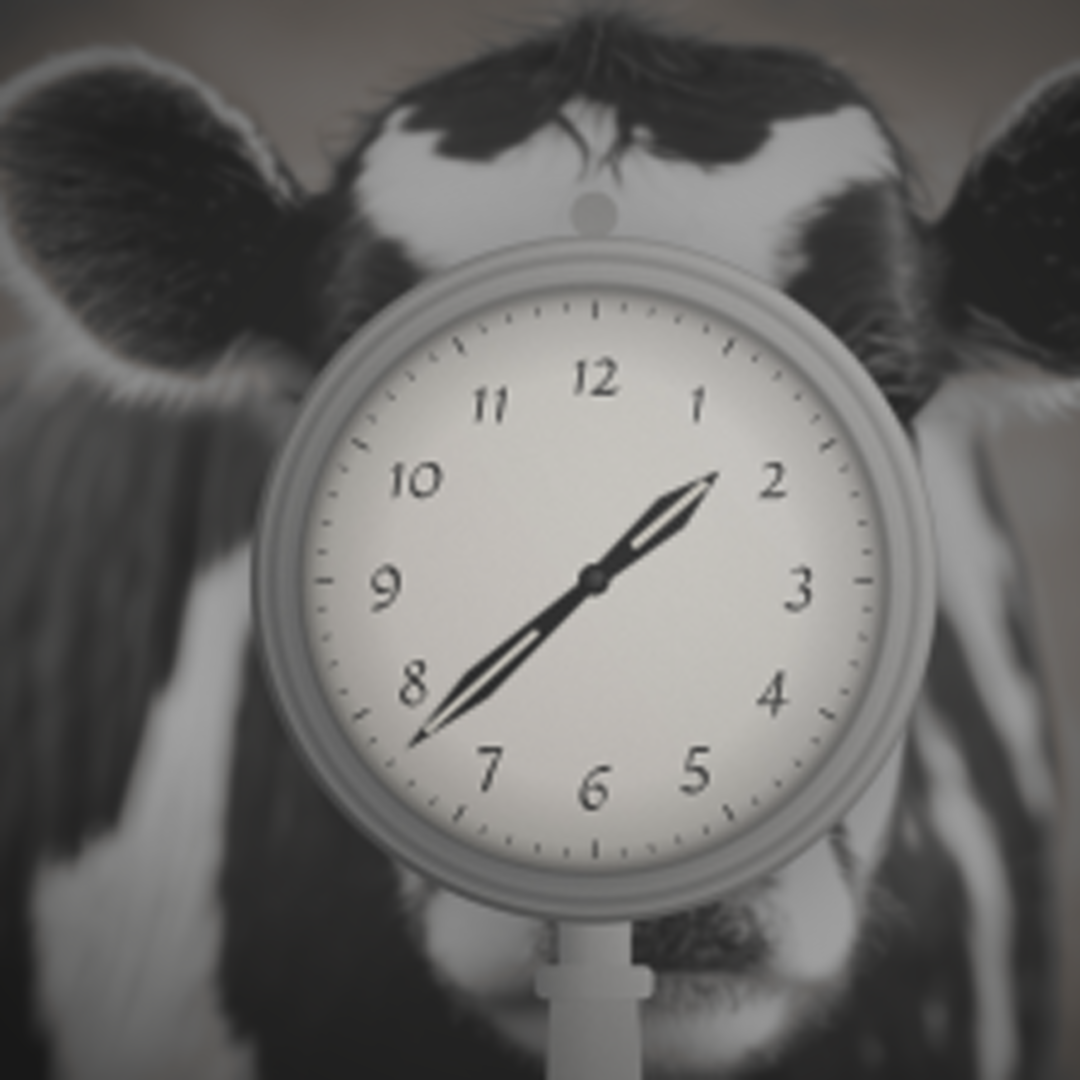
{"hour": 1, "minute": 38}
